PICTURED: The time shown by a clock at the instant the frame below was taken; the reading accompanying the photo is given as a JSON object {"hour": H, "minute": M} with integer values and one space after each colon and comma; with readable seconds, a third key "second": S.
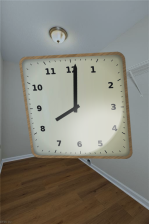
{"hour": 8, "minute": 1}
